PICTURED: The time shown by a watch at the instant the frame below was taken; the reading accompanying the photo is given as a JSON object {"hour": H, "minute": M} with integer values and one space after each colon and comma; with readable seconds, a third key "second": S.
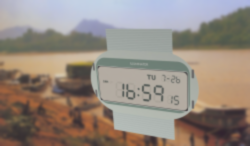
{"hour": 16, "minute": 59}
